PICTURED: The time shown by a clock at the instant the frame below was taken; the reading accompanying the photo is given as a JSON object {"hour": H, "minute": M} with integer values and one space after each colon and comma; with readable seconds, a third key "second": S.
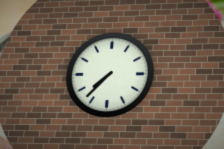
{"hour": 7, "minute": 37}
